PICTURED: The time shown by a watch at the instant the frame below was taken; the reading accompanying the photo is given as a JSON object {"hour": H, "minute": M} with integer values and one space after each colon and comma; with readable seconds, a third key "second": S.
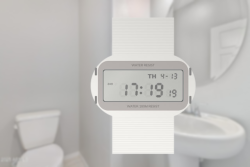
{"hour": 17, "minute": 19, "second": 19}
